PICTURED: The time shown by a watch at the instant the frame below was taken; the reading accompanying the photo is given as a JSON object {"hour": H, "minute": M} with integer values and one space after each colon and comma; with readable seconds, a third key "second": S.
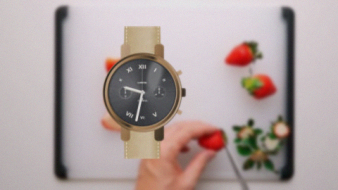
{"hour": 9, "minute": 32}
